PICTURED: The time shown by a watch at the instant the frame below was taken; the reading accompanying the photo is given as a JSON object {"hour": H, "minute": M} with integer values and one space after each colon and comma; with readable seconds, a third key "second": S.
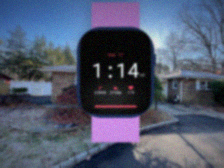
{"hour": 1, "minute": 14}
